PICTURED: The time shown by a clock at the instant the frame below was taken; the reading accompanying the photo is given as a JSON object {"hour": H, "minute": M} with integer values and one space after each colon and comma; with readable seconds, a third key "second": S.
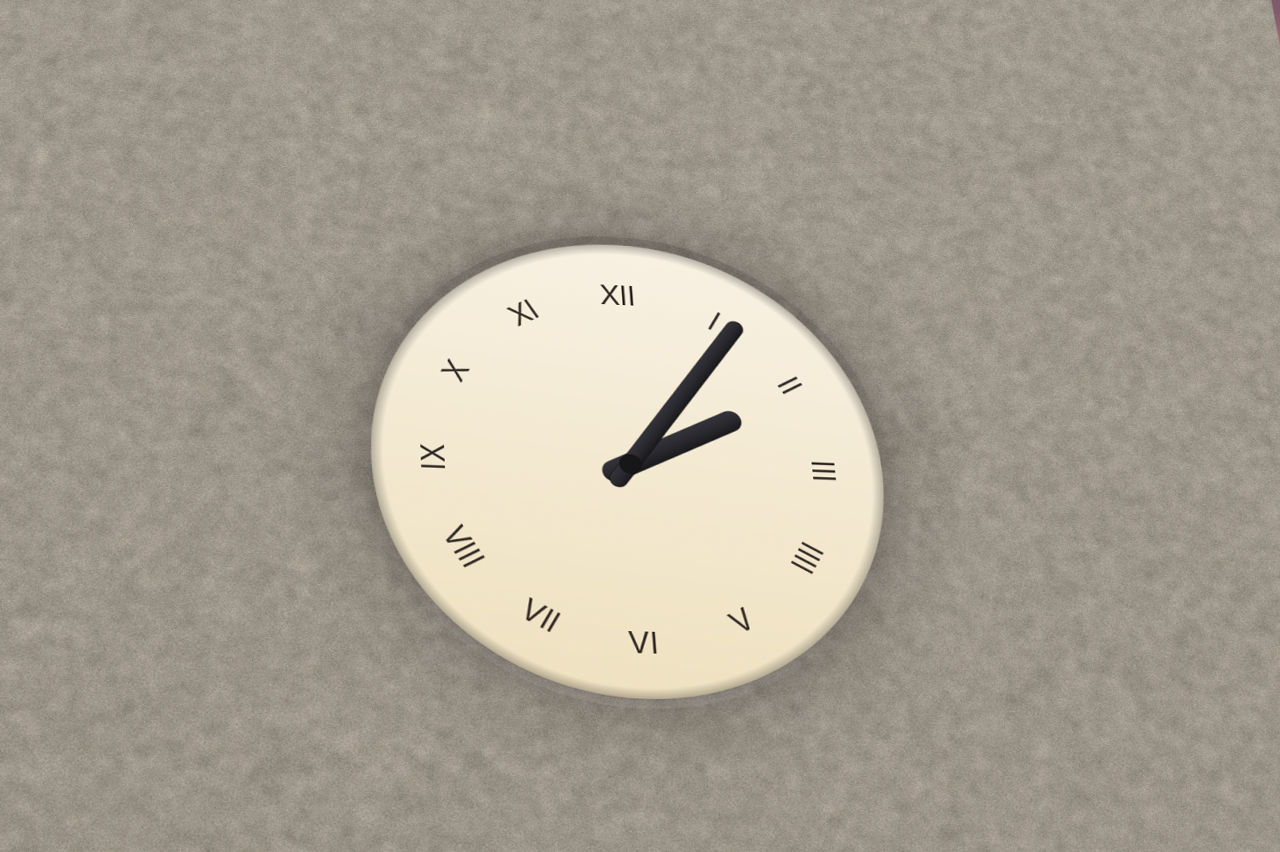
{"hour": 2, "minute": 6}
